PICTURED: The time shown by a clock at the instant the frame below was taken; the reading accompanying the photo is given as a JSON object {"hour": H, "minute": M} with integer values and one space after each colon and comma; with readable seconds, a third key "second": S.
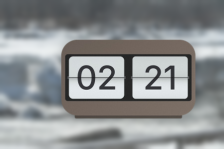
{"hour": 2, "minute": 21}
